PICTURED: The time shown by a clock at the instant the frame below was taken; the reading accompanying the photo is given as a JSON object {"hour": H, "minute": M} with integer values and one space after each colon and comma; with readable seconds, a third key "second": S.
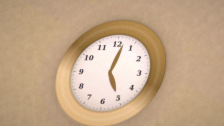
{"hour": 5, "minute": 2}
